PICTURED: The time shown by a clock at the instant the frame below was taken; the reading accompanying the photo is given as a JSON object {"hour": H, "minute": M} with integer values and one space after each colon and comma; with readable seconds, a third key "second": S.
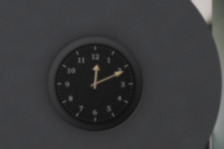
{"hour": 12, "minute": 11}
